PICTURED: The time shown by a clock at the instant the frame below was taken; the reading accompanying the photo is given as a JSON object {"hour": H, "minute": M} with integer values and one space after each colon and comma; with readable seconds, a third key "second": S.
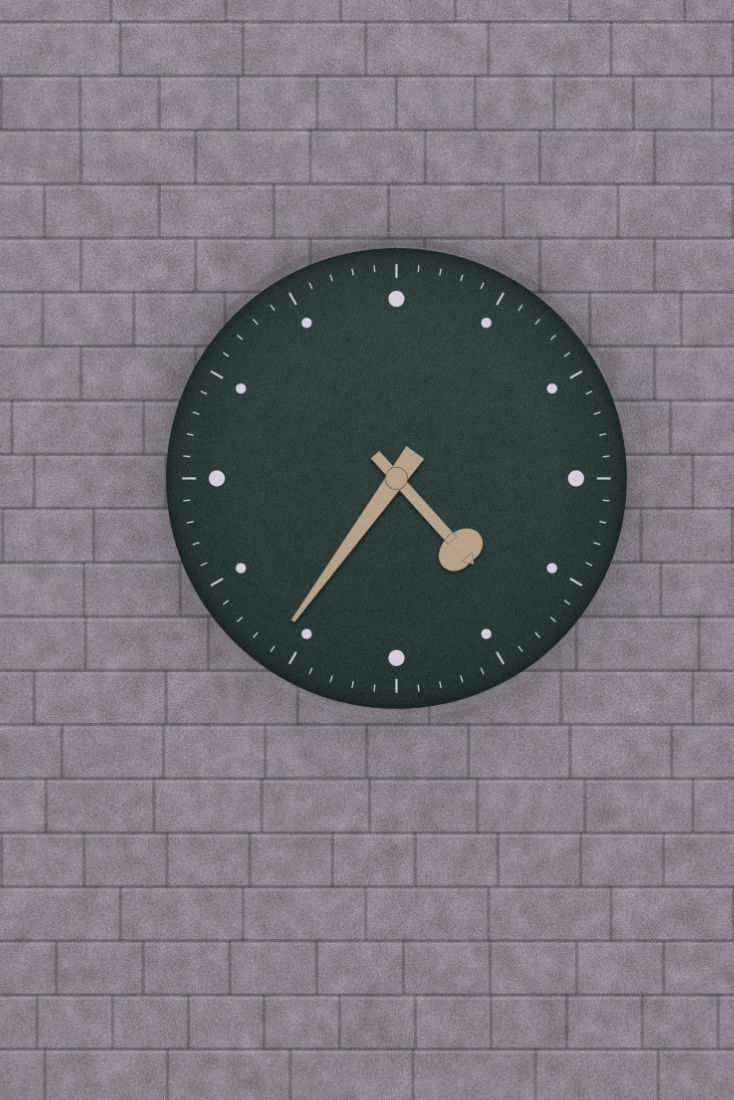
{"hour": 4, "minute": 36}
